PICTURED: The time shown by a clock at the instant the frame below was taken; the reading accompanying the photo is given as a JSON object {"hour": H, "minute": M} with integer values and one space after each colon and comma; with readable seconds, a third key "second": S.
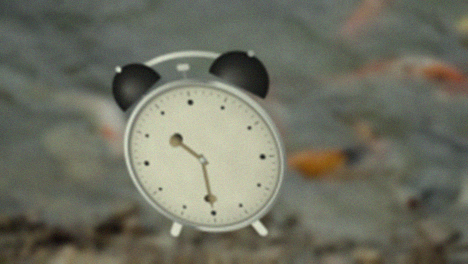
{"hour": 10, "minute": 30}
